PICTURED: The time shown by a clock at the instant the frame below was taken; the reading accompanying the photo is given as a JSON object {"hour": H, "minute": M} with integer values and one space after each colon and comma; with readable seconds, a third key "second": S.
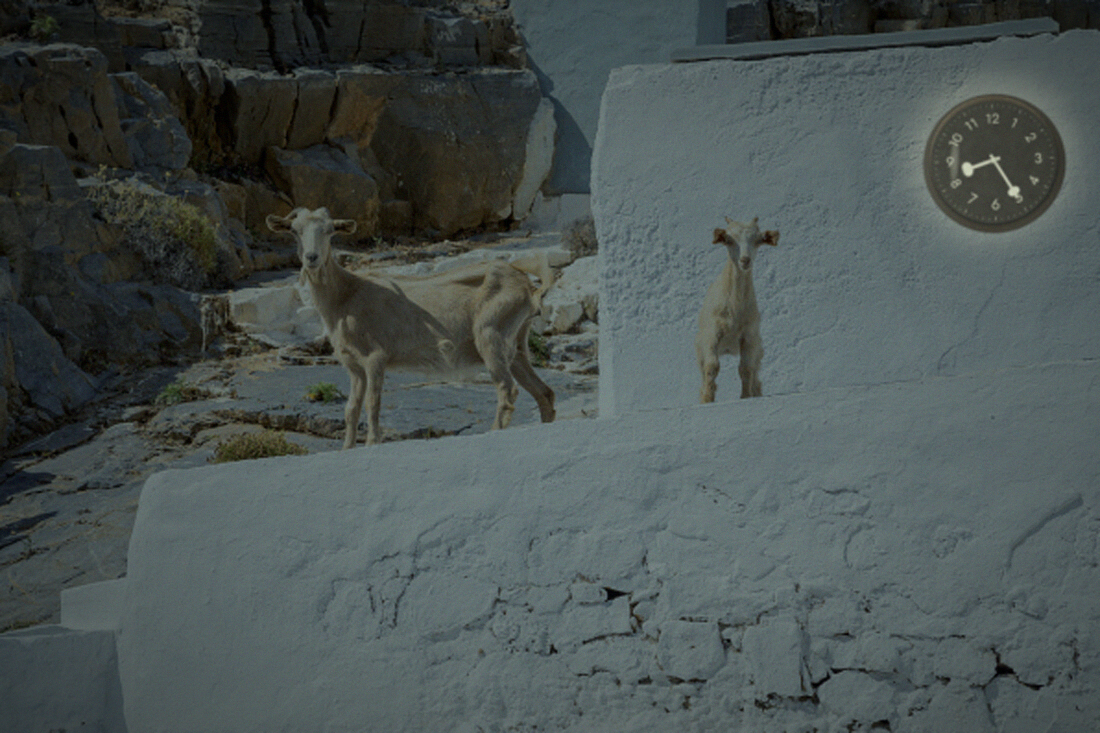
{"hour": 8, "minute": 25}
